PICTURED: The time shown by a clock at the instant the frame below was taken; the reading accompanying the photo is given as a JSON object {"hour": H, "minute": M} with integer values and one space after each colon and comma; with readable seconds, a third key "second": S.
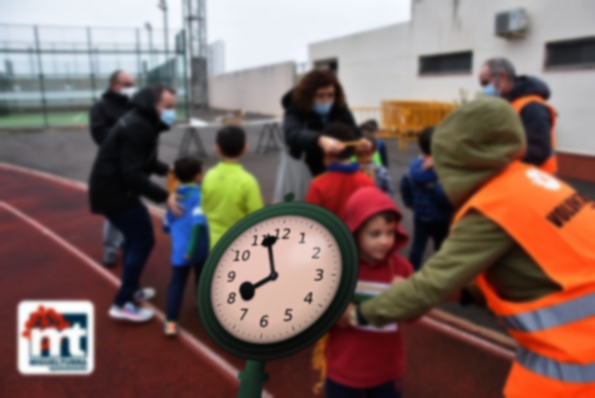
{"hour": 7, "minute": 57}
